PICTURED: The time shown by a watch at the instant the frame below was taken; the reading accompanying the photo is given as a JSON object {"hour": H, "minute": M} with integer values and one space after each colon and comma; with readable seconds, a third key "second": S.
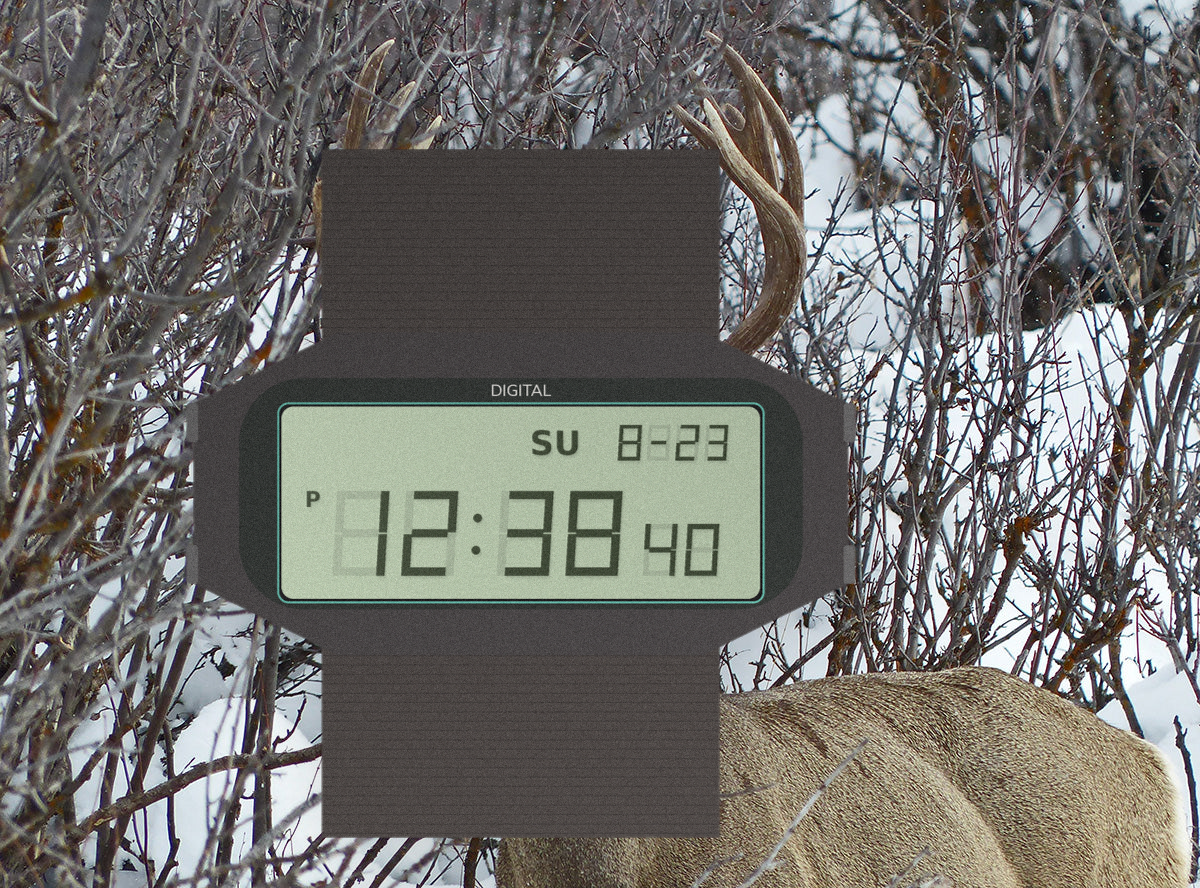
{"hour": 12, "minute": 38, "second": 40}
